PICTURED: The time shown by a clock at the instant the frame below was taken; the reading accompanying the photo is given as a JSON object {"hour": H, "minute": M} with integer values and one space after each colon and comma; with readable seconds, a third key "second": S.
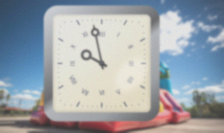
{"hour": 9, "minute": 58}
